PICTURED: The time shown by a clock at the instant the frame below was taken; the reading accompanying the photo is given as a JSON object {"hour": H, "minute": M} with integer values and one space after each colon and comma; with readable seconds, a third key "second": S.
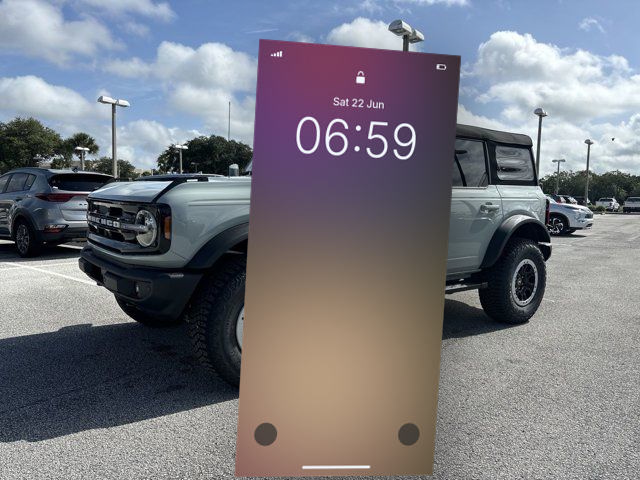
{"hour": 6, "minute": 59}
